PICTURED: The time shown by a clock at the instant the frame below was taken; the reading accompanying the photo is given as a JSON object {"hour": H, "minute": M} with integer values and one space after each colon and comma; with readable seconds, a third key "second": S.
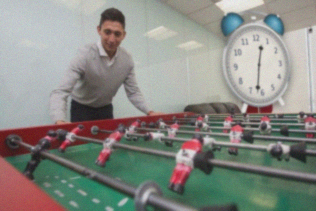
{"hour": 12, "minute": 32}
